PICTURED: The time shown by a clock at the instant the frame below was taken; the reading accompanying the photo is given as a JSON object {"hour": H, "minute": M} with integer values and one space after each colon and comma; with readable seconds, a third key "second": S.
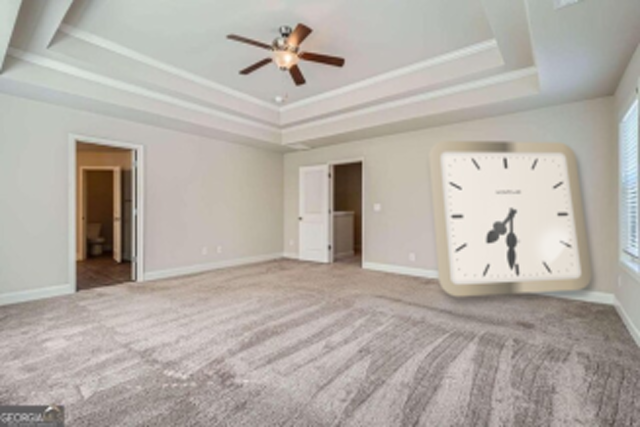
{"hour": 7, "minute": 31}
